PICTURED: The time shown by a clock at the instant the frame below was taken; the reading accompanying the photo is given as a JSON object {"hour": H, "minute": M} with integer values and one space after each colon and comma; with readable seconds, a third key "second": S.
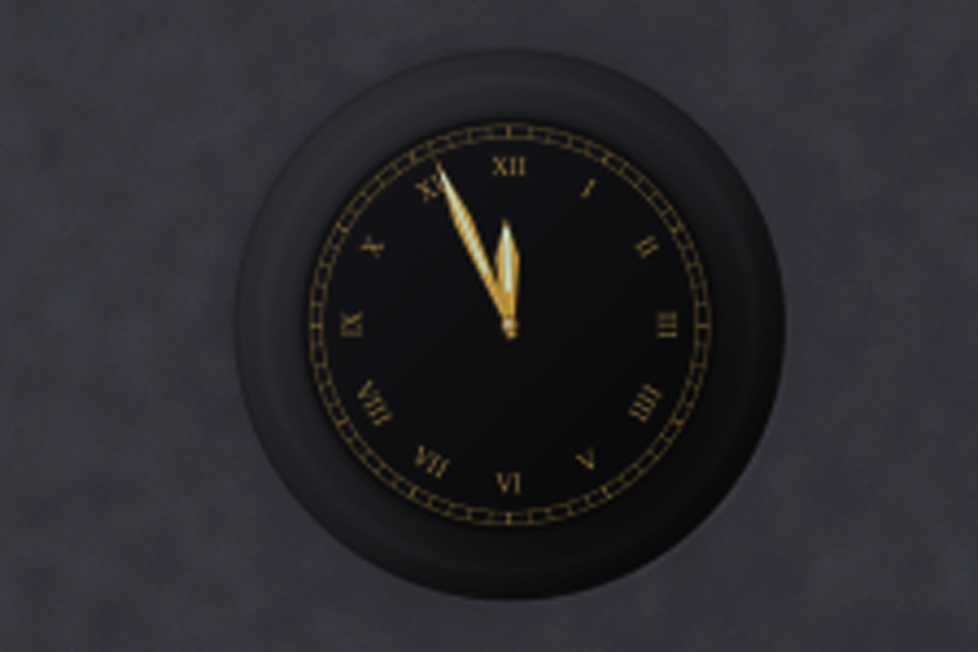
{"hour": 11, "minute": 56}
